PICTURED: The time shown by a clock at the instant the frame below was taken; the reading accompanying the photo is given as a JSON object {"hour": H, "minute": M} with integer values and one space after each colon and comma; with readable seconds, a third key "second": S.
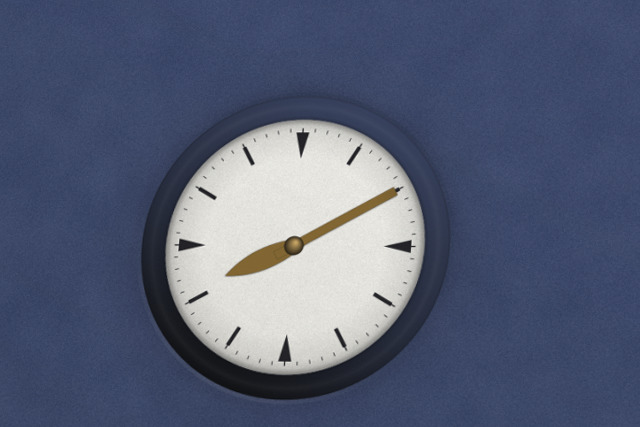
{"hour": 8, "minute": 10}
